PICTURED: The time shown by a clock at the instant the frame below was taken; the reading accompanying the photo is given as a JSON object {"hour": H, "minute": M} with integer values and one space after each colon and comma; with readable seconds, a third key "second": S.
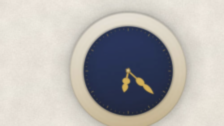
{"hour": 6, "minute": 22}
